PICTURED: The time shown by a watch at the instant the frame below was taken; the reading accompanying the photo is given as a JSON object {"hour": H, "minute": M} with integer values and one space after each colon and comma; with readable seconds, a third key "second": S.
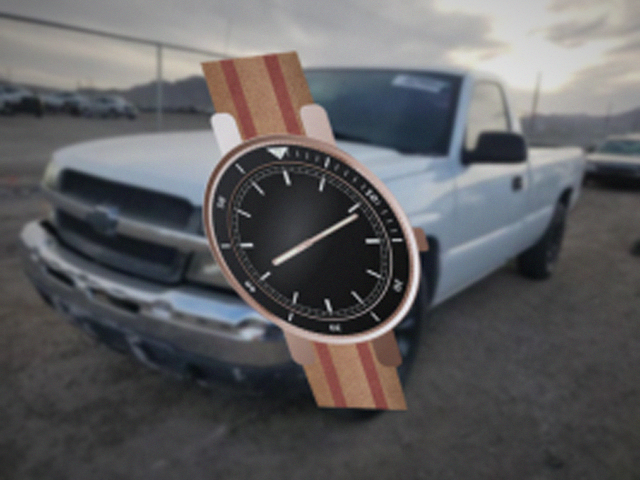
{"hour": 8, "minute": 11}
